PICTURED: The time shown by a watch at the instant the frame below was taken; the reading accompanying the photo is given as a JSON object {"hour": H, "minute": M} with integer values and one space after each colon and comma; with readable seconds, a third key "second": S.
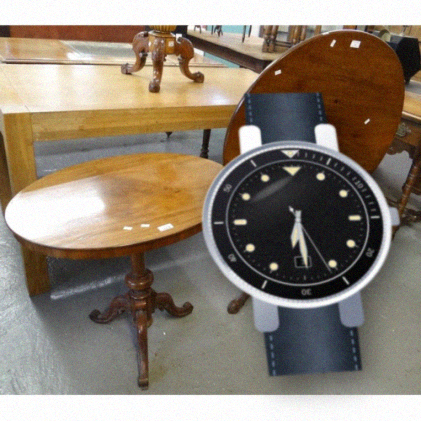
{"hour": 6, "minute": 29, "second": 26}
